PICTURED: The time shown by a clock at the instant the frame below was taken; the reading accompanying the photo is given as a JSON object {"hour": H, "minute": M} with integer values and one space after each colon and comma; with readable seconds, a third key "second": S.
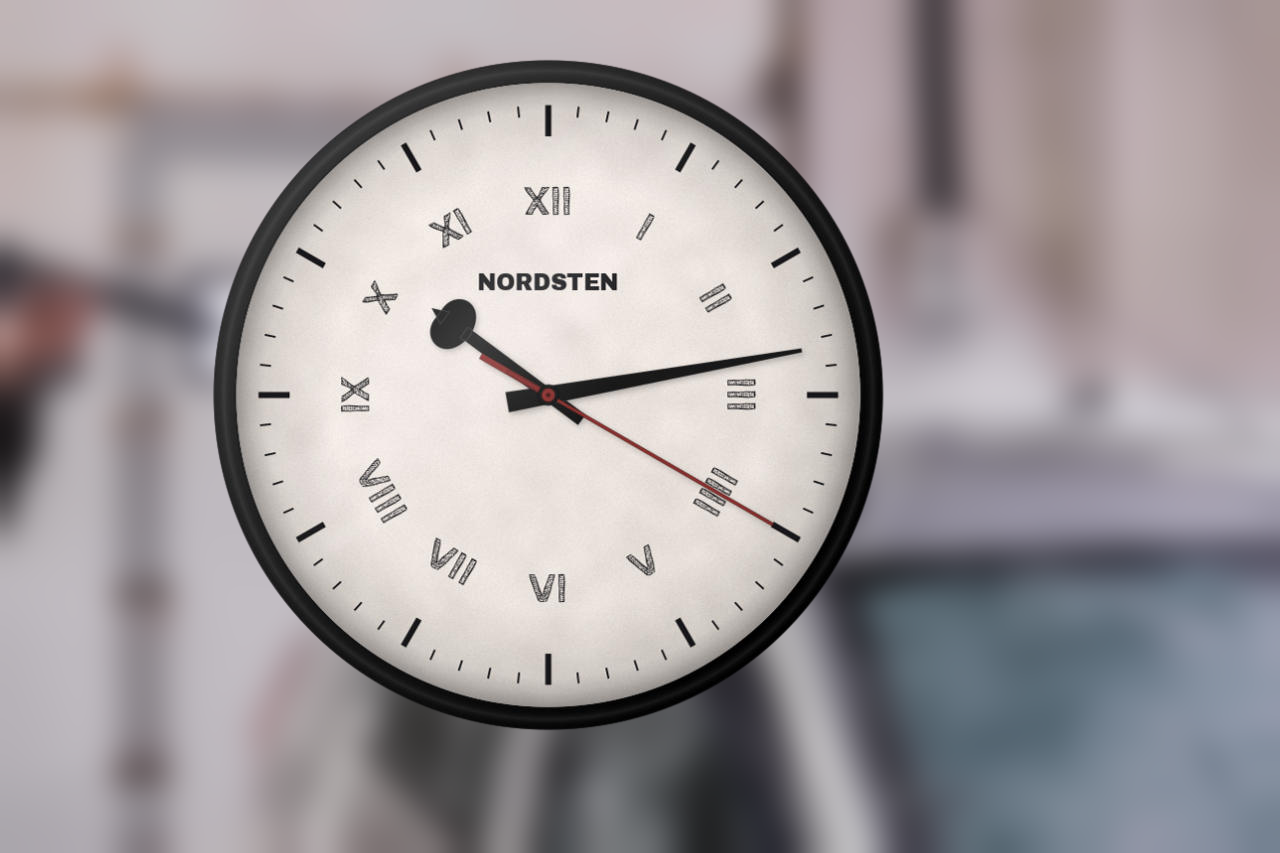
{"hour": 10, "minute": 13, "second": 20}
